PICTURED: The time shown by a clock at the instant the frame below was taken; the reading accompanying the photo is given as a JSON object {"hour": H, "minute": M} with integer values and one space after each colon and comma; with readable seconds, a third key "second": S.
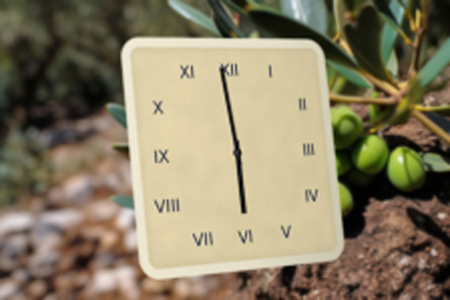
{"hour": 5, "minute": 59}
